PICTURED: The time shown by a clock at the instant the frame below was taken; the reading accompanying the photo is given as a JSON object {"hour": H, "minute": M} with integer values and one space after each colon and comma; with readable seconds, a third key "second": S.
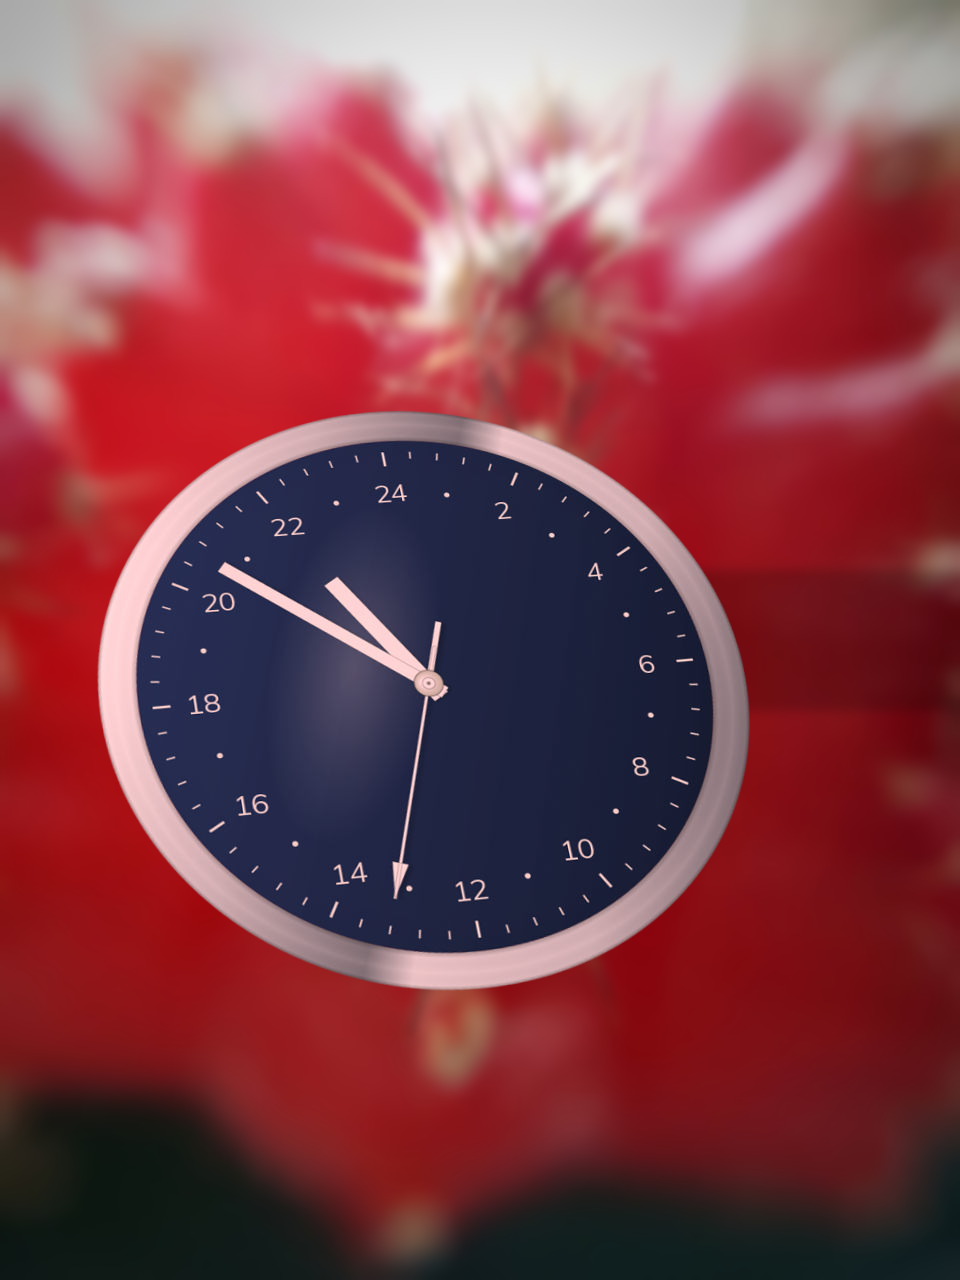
{"hour": 21, "minute": 51, "second": 33}
